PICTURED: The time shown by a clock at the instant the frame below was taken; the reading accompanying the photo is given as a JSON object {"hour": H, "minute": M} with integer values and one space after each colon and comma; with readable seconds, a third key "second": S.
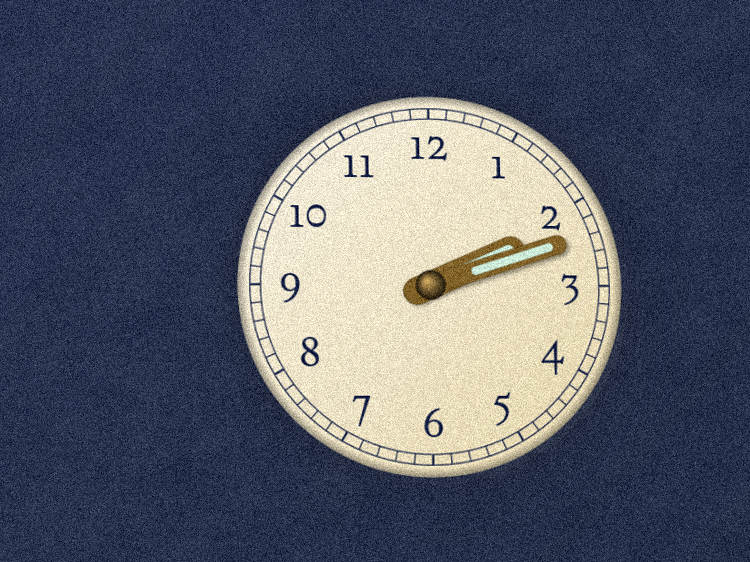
{"hour": 2, "minute": 12}
